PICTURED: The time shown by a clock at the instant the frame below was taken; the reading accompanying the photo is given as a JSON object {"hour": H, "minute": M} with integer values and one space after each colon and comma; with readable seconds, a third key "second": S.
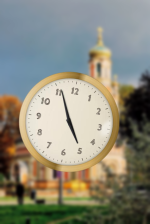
{"hour": 4, "minute": 56}
